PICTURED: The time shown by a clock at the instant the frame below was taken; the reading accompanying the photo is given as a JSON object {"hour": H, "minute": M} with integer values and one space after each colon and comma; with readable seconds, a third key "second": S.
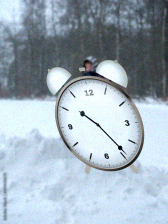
{"hour": 10, "minute": 24}
